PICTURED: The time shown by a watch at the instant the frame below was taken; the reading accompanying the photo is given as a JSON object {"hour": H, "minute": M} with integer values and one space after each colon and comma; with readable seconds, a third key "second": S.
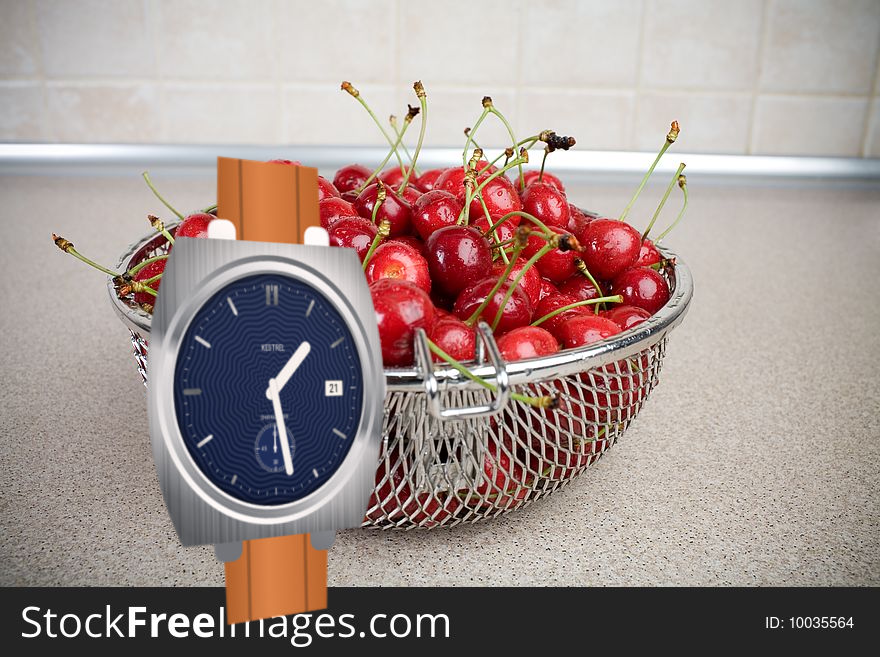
{"hour": 1, "minute": 28}
